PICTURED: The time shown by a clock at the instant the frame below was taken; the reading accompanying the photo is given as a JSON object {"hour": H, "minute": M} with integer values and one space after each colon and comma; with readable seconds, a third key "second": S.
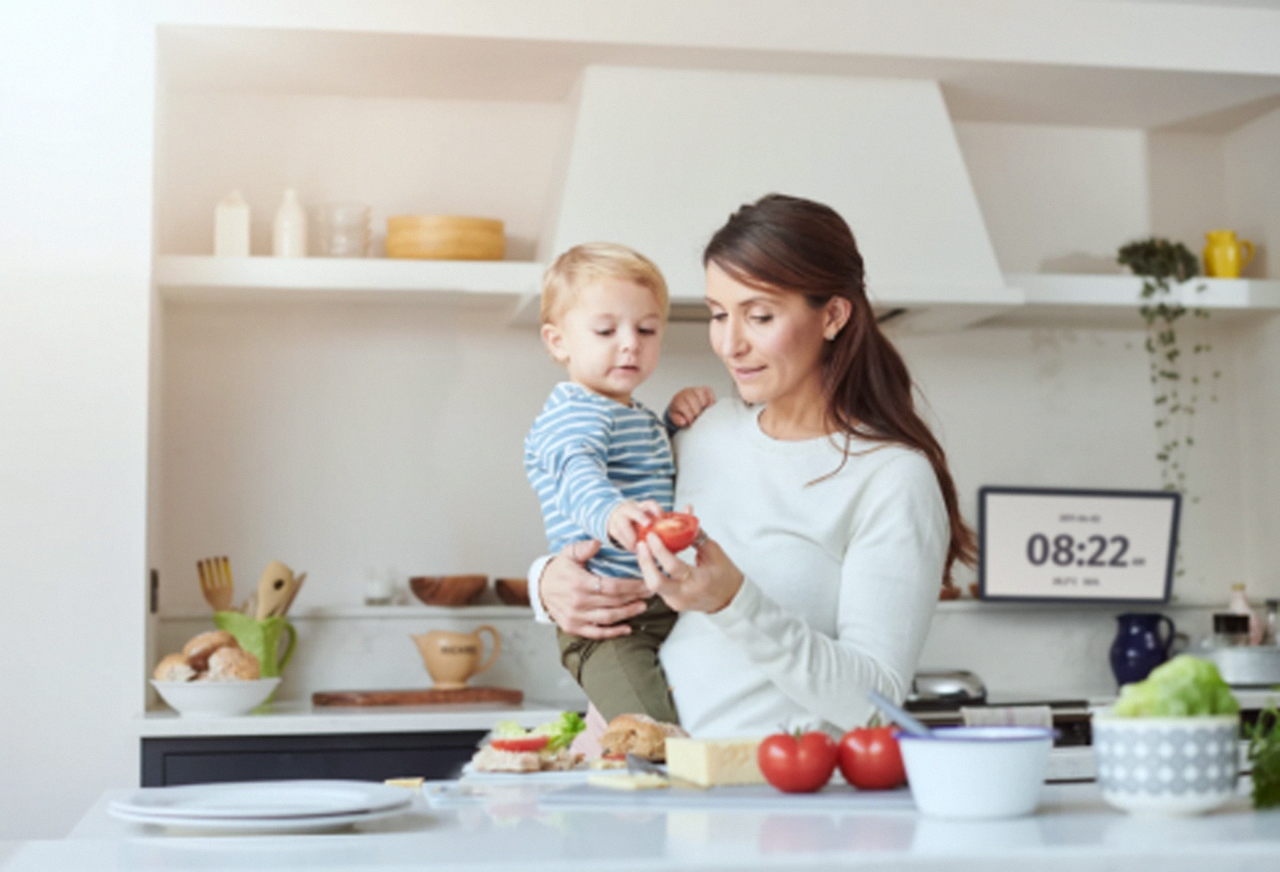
{"hour": 8, "minute": 22}
